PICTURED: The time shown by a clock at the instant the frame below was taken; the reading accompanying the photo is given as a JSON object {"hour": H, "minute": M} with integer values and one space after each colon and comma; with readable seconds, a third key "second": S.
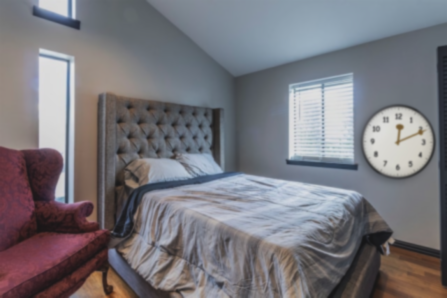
{"hour": 12, "minute": 11}
